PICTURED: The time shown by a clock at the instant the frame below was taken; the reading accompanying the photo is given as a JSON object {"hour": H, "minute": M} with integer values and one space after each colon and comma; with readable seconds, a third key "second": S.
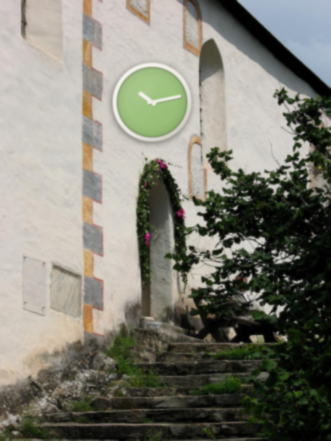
{"hour": 10, "minute": 13}
